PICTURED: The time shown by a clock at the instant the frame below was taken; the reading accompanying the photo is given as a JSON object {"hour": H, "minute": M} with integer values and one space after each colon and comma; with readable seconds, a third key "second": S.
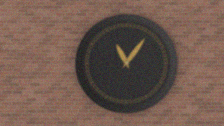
{"hour": 11, "minute": 6}
